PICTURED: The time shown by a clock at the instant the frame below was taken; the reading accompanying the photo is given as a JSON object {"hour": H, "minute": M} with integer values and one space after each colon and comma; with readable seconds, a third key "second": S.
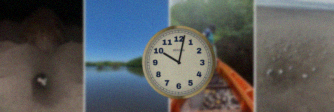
{"hour": 10, "minute": 2}
